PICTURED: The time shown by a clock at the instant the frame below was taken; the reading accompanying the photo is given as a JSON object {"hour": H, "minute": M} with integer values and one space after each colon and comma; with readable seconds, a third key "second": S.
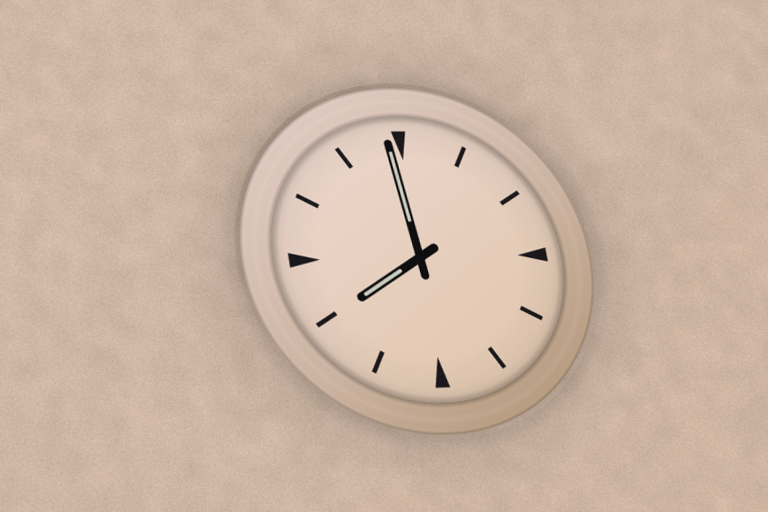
{"hour": 7, "minute": 59}
